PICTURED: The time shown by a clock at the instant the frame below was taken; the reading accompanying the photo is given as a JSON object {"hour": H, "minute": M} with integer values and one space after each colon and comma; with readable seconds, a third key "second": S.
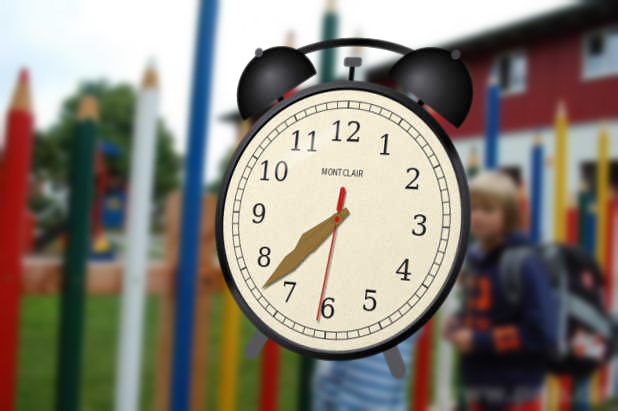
{"hour": 7, "minute": 37, "second": 31}
